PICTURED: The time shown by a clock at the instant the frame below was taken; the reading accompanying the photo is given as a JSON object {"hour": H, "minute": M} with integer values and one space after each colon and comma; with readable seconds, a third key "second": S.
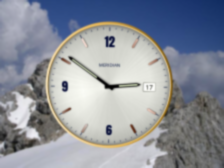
{"hour": 2, "minute": 51}
